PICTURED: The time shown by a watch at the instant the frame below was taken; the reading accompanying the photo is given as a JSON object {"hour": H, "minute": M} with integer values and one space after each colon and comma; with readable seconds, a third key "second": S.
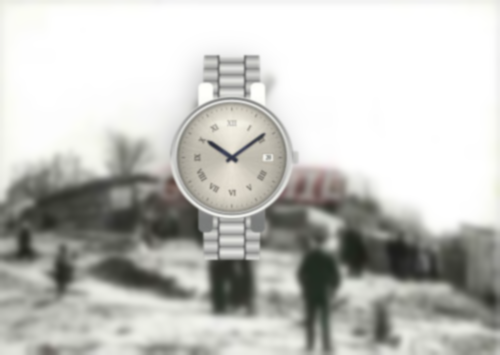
{"hour": 10, "minute": 9}
